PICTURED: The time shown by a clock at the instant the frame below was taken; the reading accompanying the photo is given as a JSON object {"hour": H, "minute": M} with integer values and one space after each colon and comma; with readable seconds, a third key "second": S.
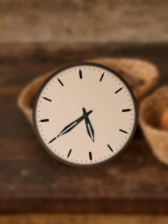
{"hour": 5, "minute": 40}
